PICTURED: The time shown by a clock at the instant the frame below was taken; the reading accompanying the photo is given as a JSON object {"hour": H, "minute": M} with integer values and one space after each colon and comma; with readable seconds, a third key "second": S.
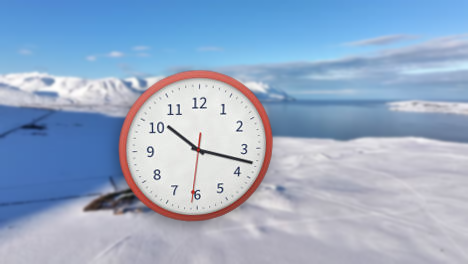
{"hour": 10, "minute": 17, "second": 31}
